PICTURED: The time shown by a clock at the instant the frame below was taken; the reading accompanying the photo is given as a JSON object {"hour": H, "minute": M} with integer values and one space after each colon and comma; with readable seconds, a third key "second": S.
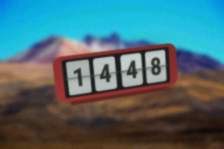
{"hour": 14, "minute": 48}
